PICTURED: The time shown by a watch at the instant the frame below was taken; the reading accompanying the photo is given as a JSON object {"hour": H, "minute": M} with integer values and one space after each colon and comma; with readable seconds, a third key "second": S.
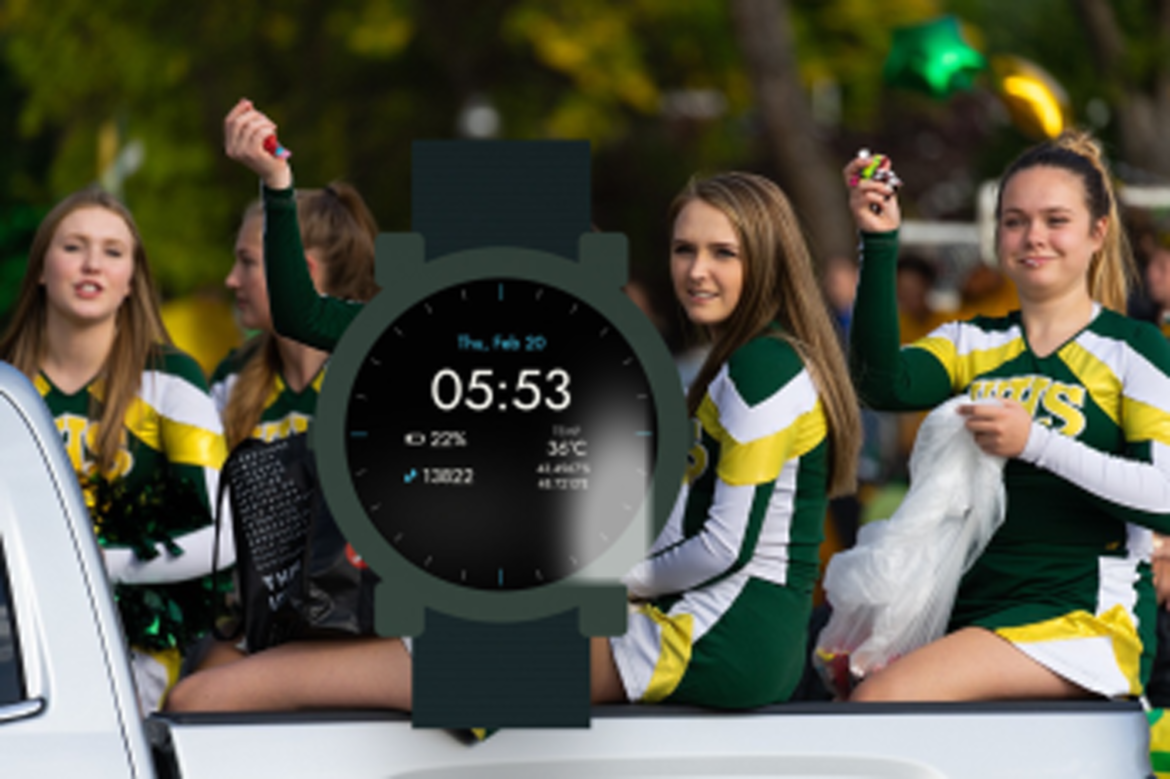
{"hour": 5, "minute": 53}
